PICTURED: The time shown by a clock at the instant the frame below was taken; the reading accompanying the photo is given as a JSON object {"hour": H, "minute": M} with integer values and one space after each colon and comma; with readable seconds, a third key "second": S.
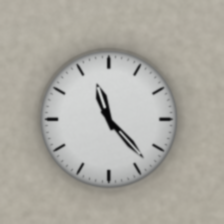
{"hour": 11, "minute": 23}
